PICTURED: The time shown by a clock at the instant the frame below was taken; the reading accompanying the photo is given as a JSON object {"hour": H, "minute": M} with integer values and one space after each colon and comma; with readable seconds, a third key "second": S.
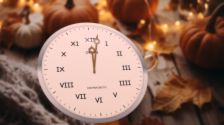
{"hour": 12, "minute": 2}
